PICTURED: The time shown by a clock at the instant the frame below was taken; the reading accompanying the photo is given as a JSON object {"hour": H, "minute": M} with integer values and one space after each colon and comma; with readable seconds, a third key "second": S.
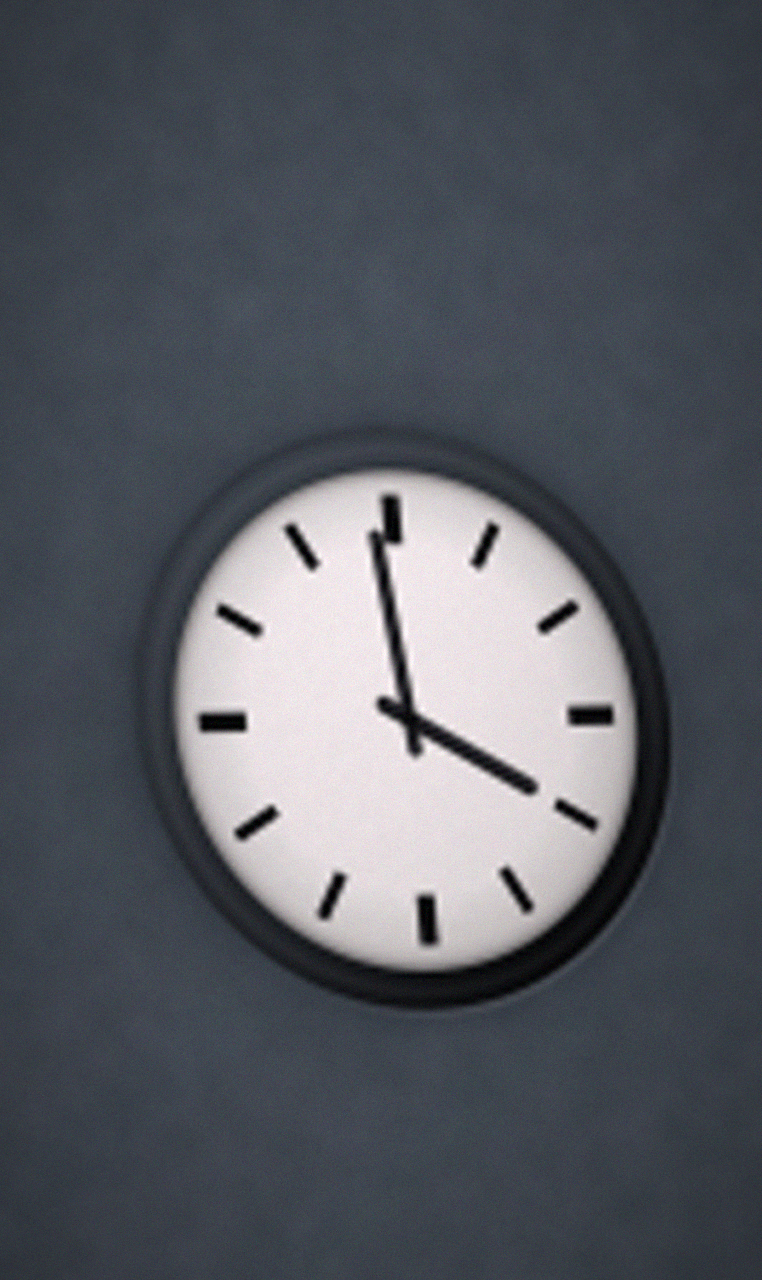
{"hour": 3, "minute": 59}
